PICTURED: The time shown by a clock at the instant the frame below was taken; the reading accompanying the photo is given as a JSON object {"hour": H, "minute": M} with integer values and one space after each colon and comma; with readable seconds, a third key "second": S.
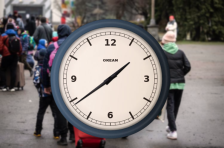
{"hour": 1, "minute": 39}
